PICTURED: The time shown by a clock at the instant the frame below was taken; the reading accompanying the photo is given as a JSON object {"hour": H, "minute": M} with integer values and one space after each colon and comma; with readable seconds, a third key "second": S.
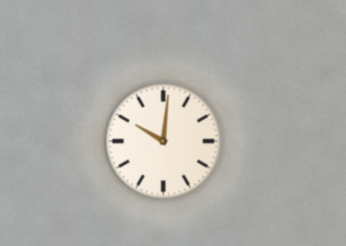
{"hour": 10, "minute": 1}
